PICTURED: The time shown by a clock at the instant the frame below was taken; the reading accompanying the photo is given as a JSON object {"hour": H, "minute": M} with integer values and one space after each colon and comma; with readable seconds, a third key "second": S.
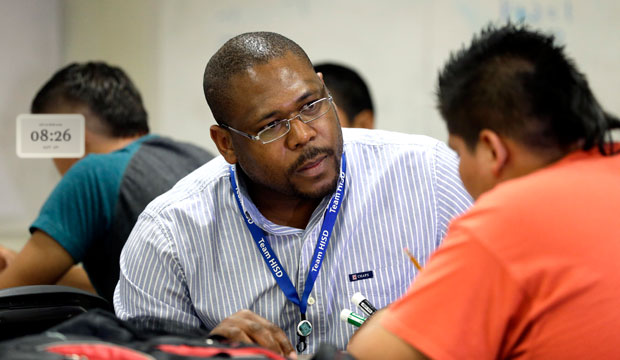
{"hour": 8, "minute": 26}
